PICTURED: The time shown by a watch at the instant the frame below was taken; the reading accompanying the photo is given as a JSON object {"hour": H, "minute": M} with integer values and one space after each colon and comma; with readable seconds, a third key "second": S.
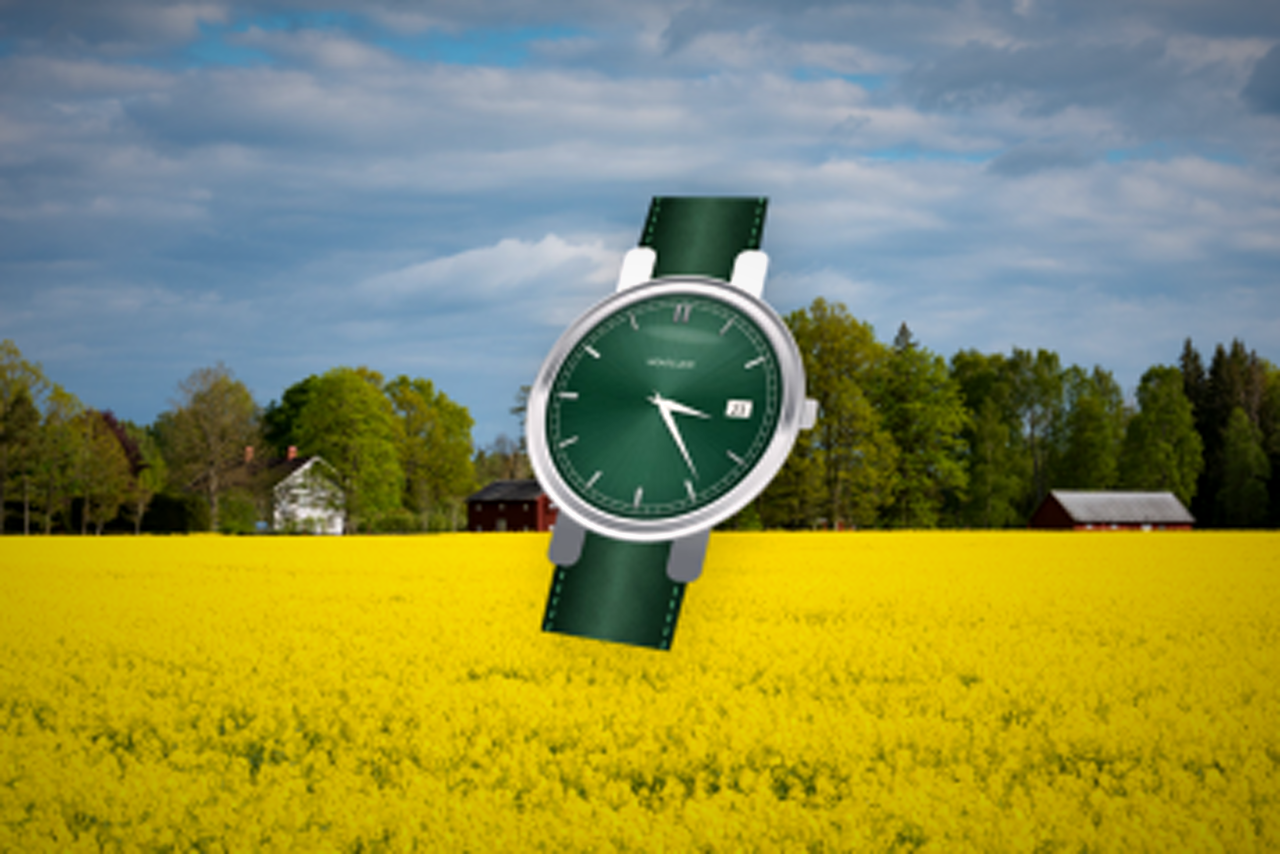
{"hour": 3, "minute": 24}
